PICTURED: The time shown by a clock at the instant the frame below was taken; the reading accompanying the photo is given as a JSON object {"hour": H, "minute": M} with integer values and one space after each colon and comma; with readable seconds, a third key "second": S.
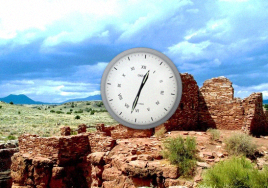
{"hour": 12, "minute": 32}
